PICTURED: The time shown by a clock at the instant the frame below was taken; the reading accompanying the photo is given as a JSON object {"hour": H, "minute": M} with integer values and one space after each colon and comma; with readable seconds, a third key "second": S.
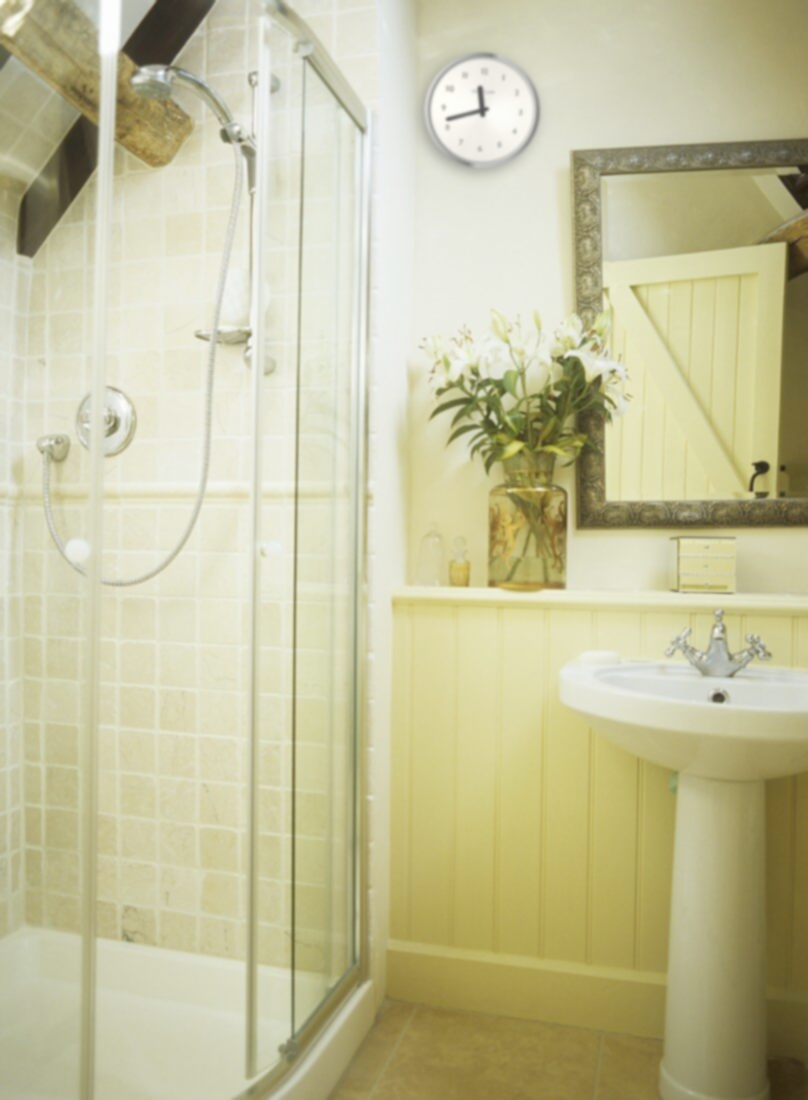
{"hour": 11, "minute": 42}
